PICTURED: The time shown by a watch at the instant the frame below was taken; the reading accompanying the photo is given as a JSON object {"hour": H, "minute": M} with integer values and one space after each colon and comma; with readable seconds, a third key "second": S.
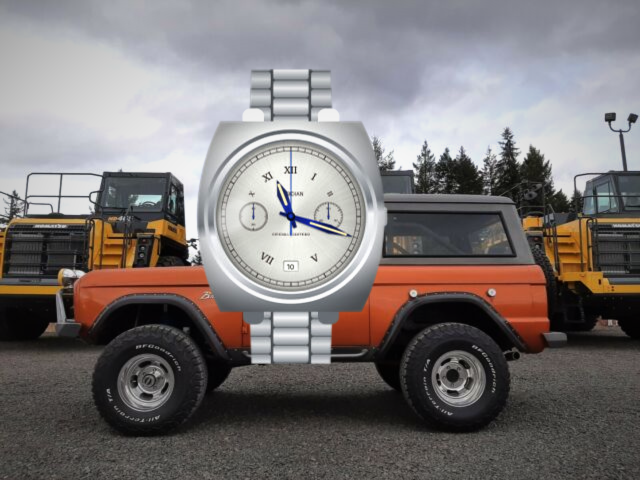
{"hour": 11, "minute": 18}
